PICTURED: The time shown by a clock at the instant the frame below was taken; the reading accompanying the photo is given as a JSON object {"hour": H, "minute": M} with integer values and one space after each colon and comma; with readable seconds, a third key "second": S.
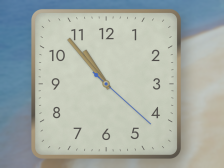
{"hour": 10, "minute": 53, "second": 22}
